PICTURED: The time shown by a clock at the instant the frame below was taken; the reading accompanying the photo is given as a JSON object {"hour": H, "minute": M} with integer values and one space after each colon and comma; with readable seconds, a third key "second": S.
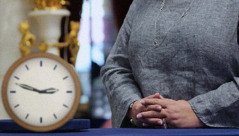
{"hour": 2, "minute": 48}
